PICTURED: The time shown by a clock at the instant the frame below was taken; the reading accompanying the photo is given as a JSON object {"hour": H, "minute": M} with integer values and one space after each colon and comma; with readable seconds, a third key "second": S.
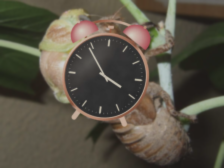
{"hour": 3, "minute": 54}
